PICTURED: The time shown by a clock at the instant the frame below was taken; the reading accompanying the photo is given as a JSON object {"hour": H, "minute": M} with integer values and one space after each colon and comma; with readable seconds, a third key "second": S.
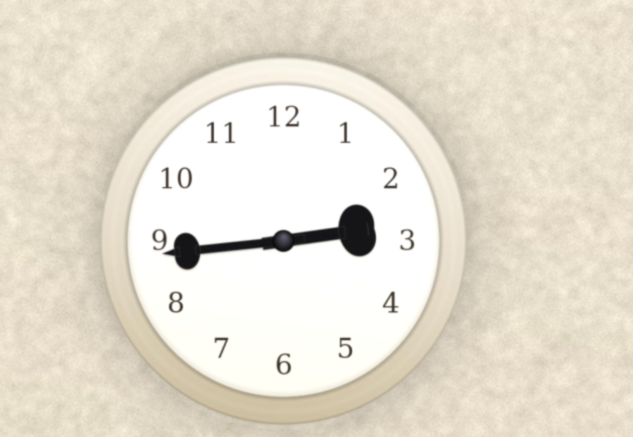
{"hour": 2, "minute": 44}
